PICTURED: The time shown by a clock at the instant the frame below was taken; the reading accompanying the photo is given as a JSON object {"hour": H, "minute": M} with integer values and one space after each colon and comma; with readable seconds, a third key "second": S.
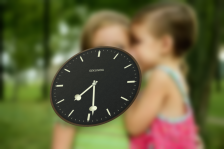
{"hour": 7, "minute": 29}
